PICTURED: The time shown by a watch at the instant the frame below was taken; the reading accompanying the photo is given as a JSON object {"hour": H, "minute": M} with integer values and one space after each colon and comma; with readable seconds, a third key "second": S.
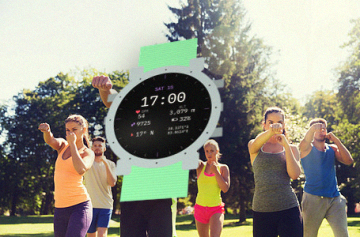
{"hour": 17, "minute": 0}
